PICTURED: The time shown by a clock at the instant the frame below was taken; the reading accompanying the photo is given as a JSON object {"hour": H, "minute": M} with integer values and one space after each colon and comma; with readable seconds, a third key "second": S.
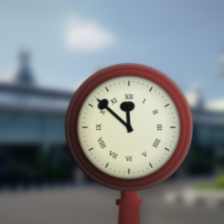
{"hour": 11, "minute": 52}
